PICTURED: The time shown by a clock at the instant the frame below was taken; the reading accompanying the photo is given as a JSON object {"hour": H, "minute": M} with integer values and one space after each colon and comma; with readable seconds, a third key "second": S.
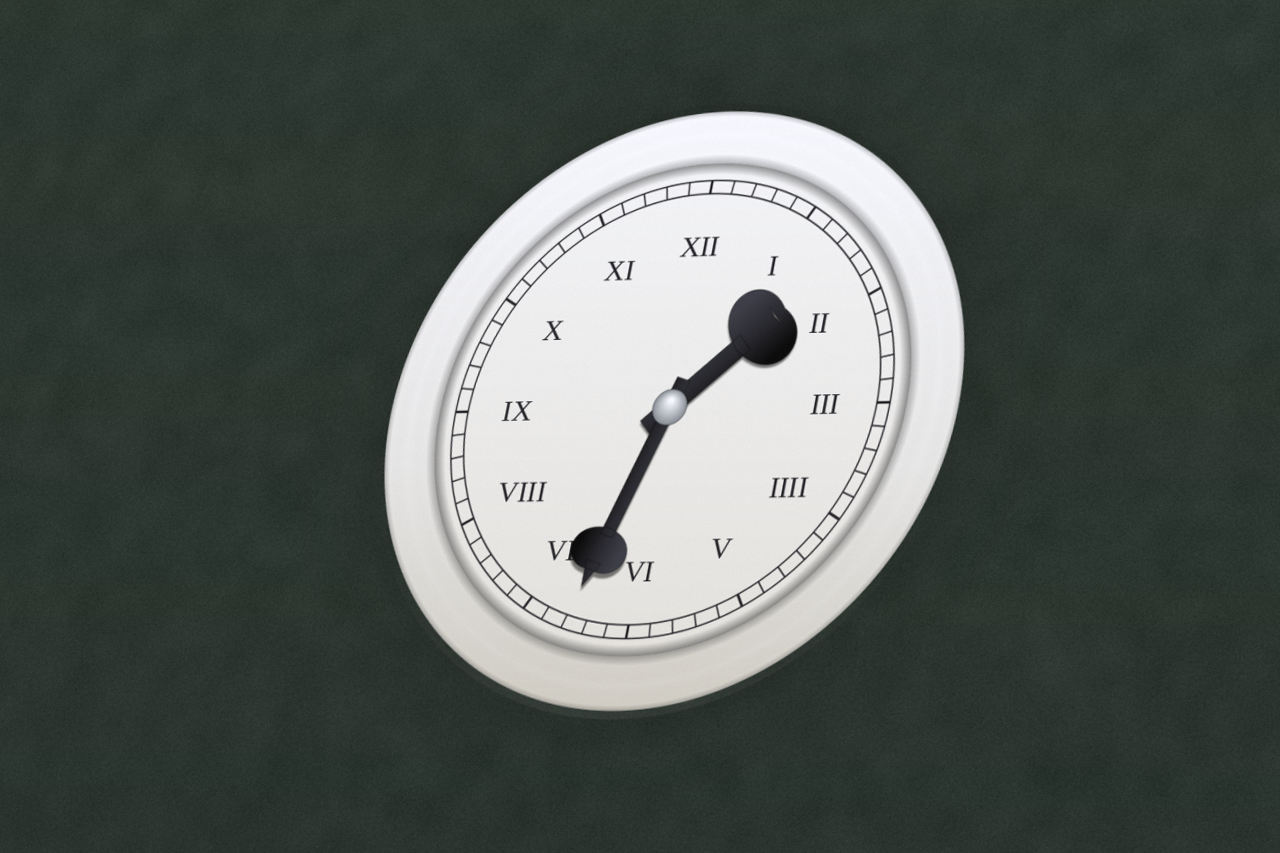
{"hour": 1, "minute": 33}
